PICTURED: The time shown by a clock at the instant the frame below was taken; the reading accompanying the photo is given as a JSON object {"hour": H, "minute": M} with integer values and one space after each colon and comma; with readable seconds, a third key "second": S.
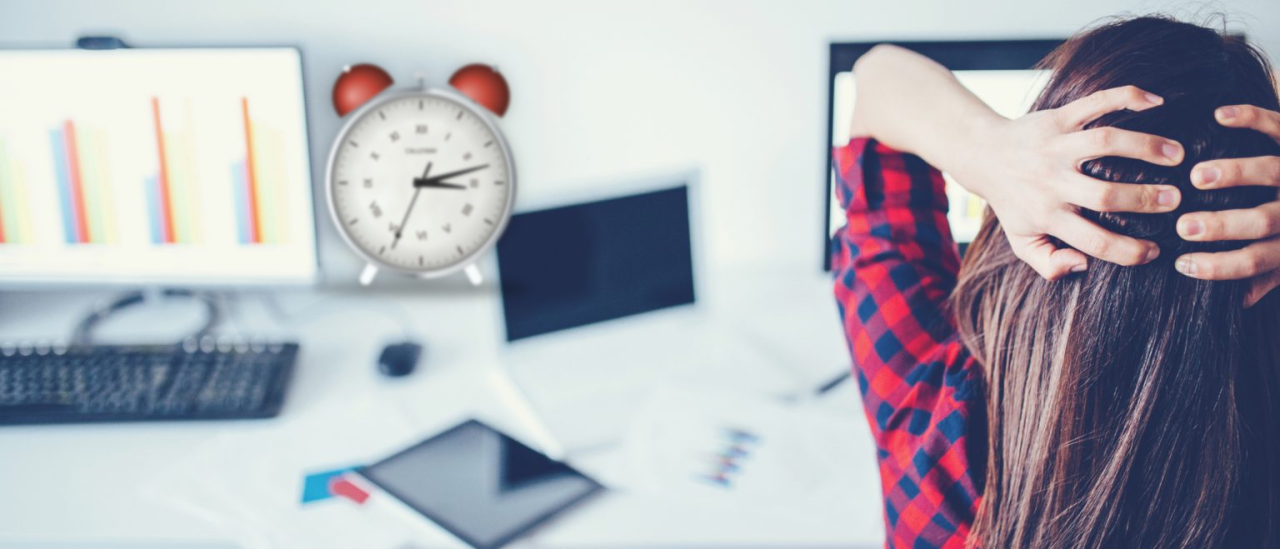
{"hour": 3, "minute": 12, "second": 34}
